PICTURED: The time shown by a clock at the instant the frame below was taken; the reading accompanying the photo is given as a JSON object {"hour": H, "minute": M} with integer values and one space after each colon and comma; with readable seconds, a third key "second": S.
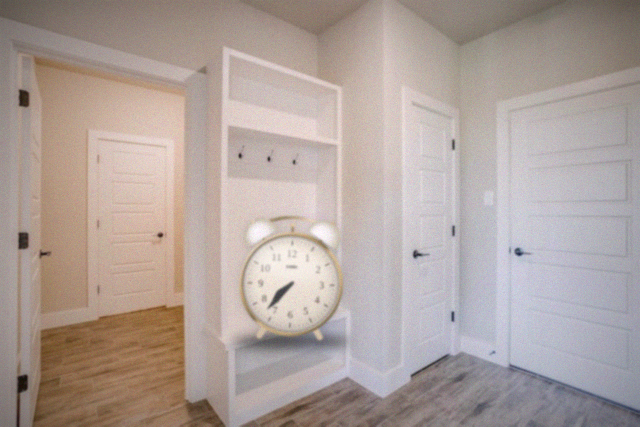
{"hour": 7, "minute": 37}
